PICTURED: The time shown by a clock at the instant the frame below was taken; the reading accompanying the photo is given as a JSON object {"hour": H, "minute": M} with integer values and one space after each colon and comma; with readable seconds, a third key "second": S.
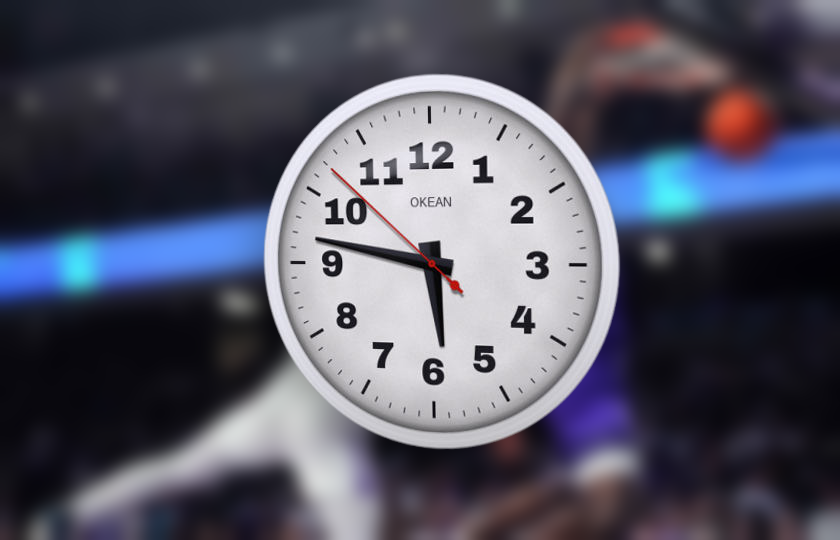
{"hour": 5, "minute": 46, "second": 52}
